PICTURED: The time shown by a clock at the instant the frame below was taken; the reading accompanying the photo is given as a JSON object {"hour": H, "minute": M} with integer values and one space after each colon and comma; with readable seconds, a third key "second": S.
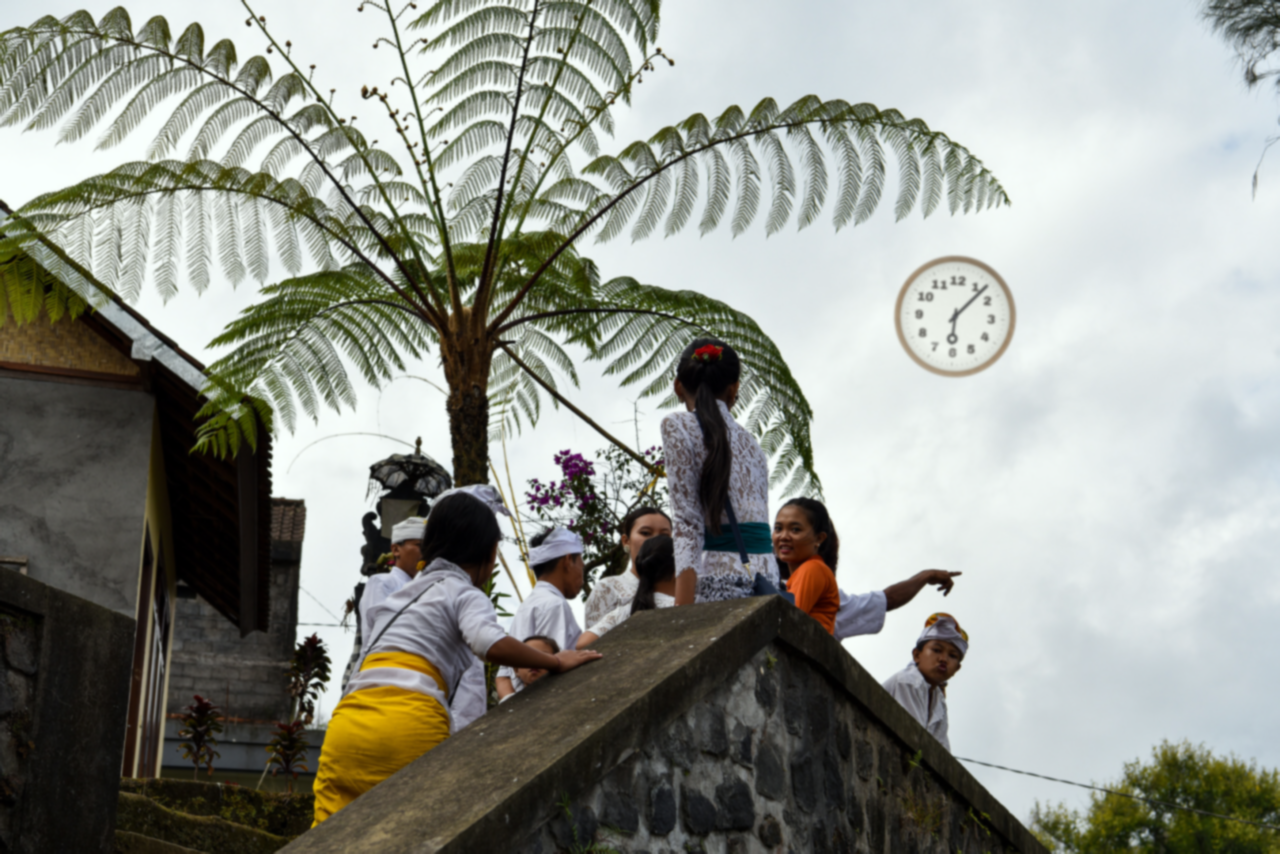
{"hour": 6, "minute": 7}
